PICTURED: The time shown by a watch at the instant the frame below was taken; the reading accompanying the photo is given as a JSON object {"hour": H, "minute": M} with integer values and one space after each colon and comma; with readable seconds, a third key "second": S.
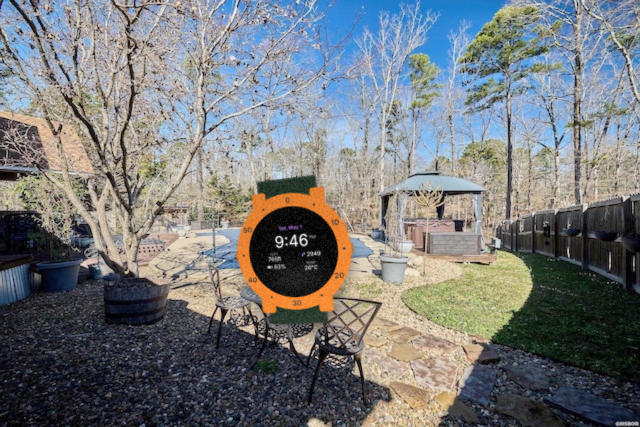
{"hour": 9, "minute": 46}
